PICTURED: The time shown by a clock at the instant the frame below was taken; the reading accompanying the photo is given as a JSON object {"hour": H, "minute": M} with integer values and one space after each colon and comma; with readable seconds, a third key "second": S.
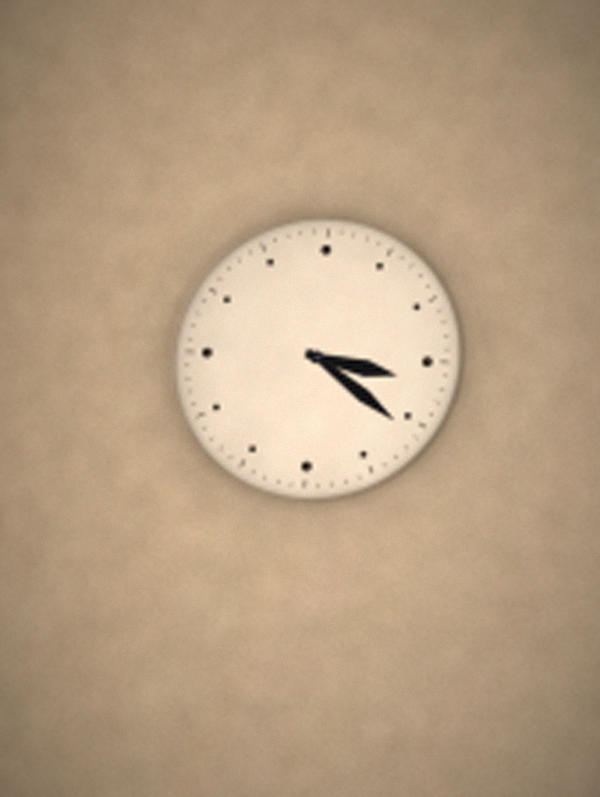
{"hour": 3, "minute": 21}
